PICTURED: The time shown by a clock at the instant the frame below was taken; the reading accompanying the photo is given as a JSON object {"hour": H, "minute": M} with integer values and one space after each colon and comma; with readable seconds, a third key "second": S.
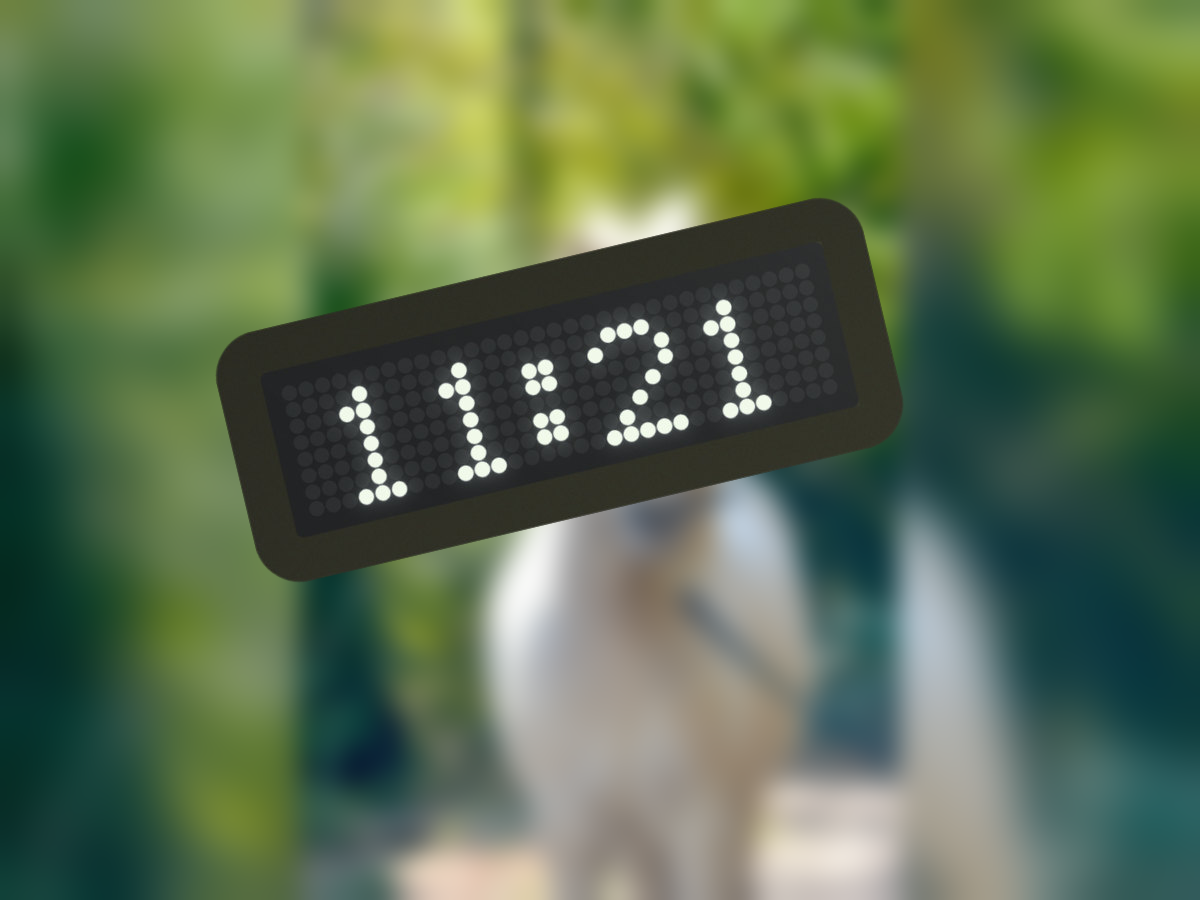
{"hour": 11, "minute": 21}
